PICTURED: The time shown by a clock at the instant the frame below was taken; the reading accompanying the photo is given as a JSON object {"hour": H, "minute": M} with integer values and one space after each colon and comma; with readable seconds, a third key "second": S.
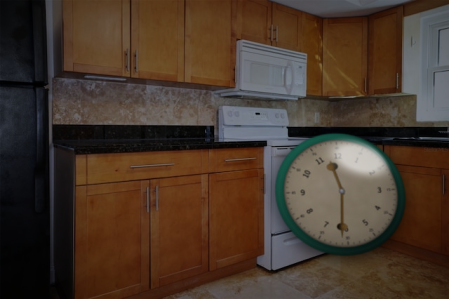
{"hour": 11, "minute": 31}
